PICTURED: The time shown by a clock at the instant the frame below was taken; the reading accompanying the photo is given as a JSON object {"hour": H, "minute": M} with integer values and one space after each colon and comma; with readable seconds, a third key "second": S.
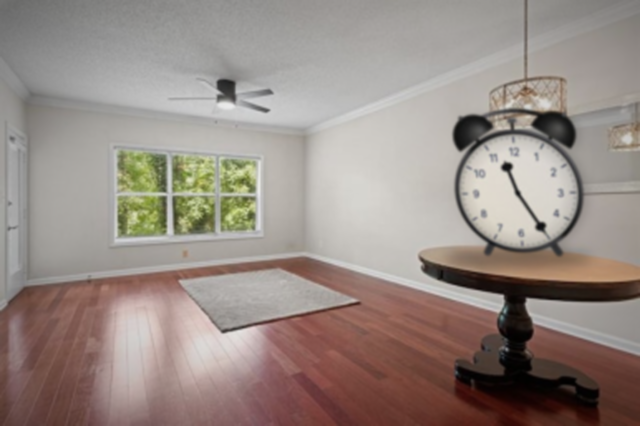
{"hour": 11, "minute": 25}
